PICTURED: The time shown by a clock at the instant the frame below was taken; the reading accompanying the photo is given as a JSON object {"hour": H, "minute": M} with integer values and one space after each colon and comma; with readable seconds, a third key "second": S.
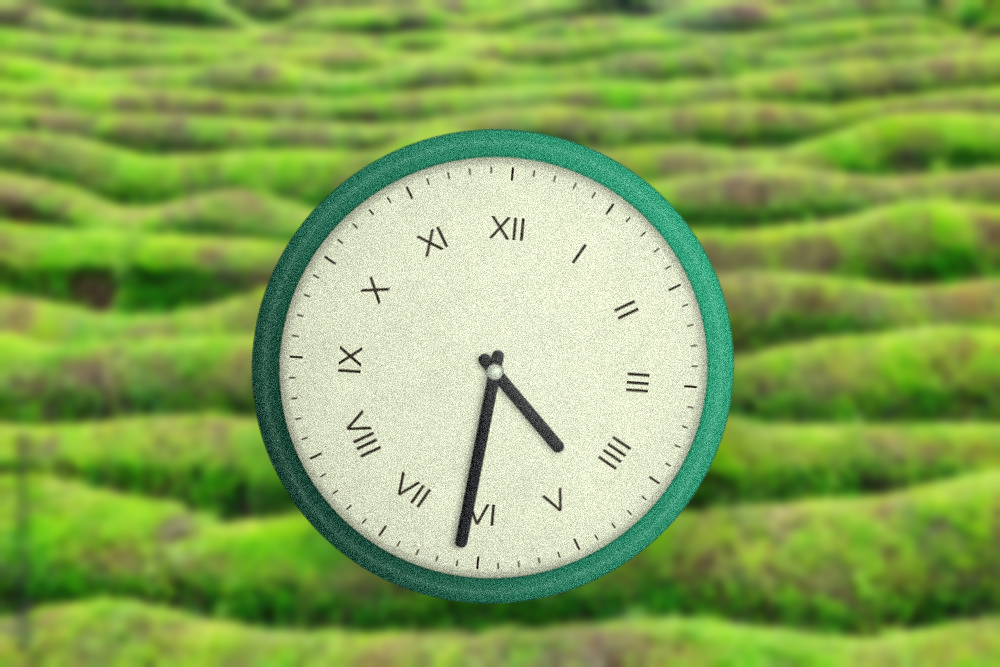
{"hour": 4, "minute": 31}
